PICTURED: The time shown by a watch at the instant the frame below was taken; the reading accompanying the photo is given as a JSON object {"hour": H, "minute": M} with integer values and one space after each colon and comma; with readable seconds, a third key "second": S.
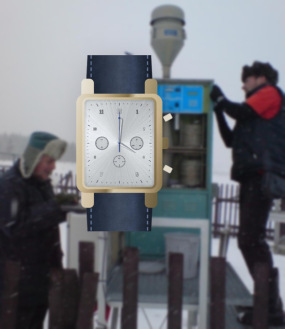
{"hour": 4, "minute": 1}
